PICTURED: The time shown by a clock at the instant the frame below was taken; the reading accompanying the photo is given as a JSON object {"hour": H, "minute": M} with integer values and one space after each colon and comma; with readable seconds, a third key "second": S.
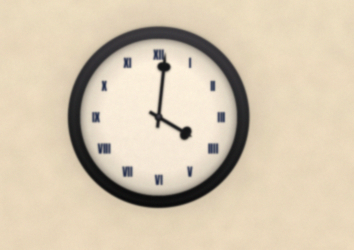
{"hour": 4, "minute": 1}
